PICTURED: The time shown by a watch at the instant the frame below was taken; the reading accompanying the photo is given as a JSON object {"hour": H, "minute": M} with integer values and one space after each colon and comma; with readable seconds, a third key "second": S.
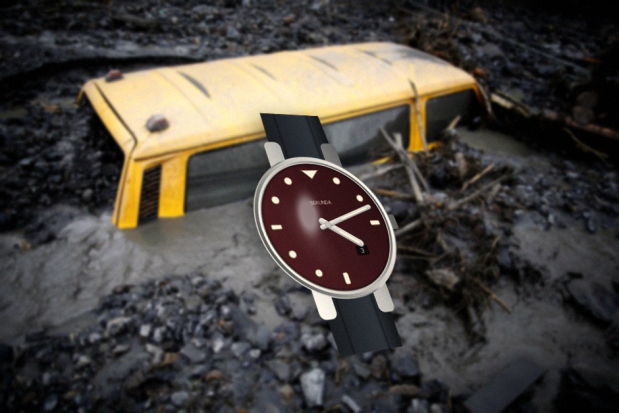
{"hour": 4, "minute": 12}
